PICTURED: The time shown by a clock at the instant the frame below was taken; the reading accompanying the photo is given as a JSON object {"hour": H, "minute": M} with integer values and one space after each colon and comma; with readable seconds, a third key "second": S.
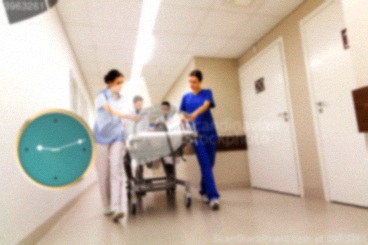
{"hour": 9, "minute": 12}
